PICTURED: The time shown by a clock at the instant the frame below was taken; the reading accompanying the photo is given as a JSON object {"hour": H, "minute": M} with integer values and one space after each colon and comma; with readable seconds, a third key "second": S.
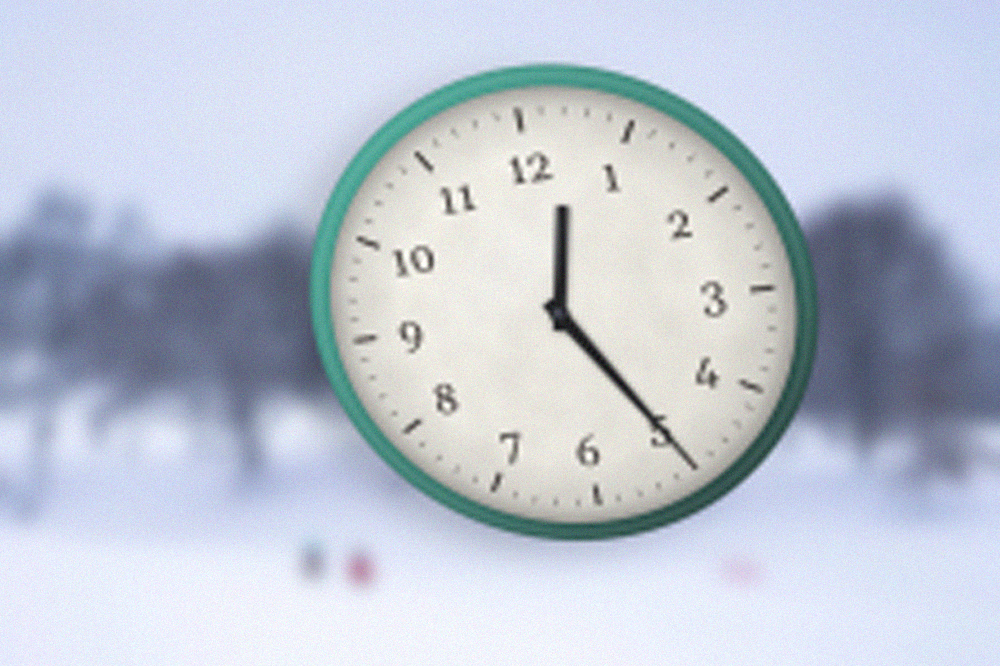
{"hour": 12, "minute": 25}
